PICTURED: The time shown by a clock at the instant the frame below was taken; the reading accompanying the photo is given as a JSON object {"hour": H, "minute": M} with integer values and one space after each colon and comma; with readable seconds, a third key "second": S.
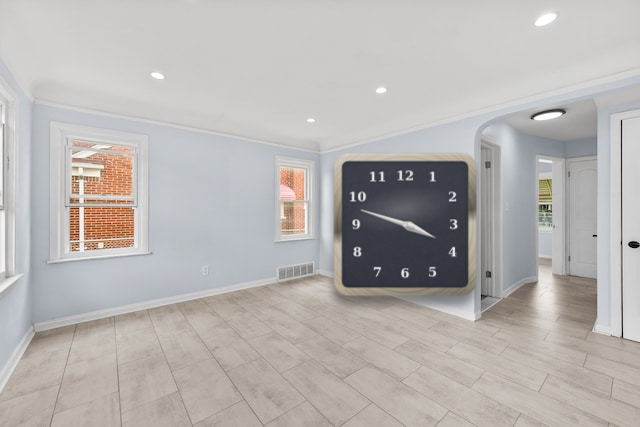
{"hour": 3, "minute": 48}
